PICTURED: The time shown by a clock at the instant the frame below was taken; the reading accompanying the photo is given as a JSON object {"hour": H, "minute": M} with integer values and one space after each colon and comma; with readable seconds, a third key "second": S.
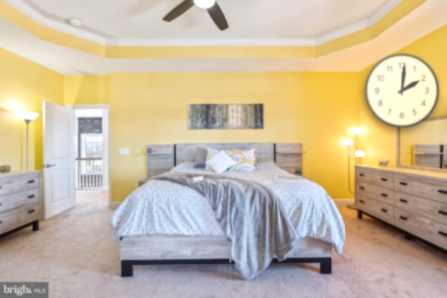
{"hour": 2, "minute": 1}
